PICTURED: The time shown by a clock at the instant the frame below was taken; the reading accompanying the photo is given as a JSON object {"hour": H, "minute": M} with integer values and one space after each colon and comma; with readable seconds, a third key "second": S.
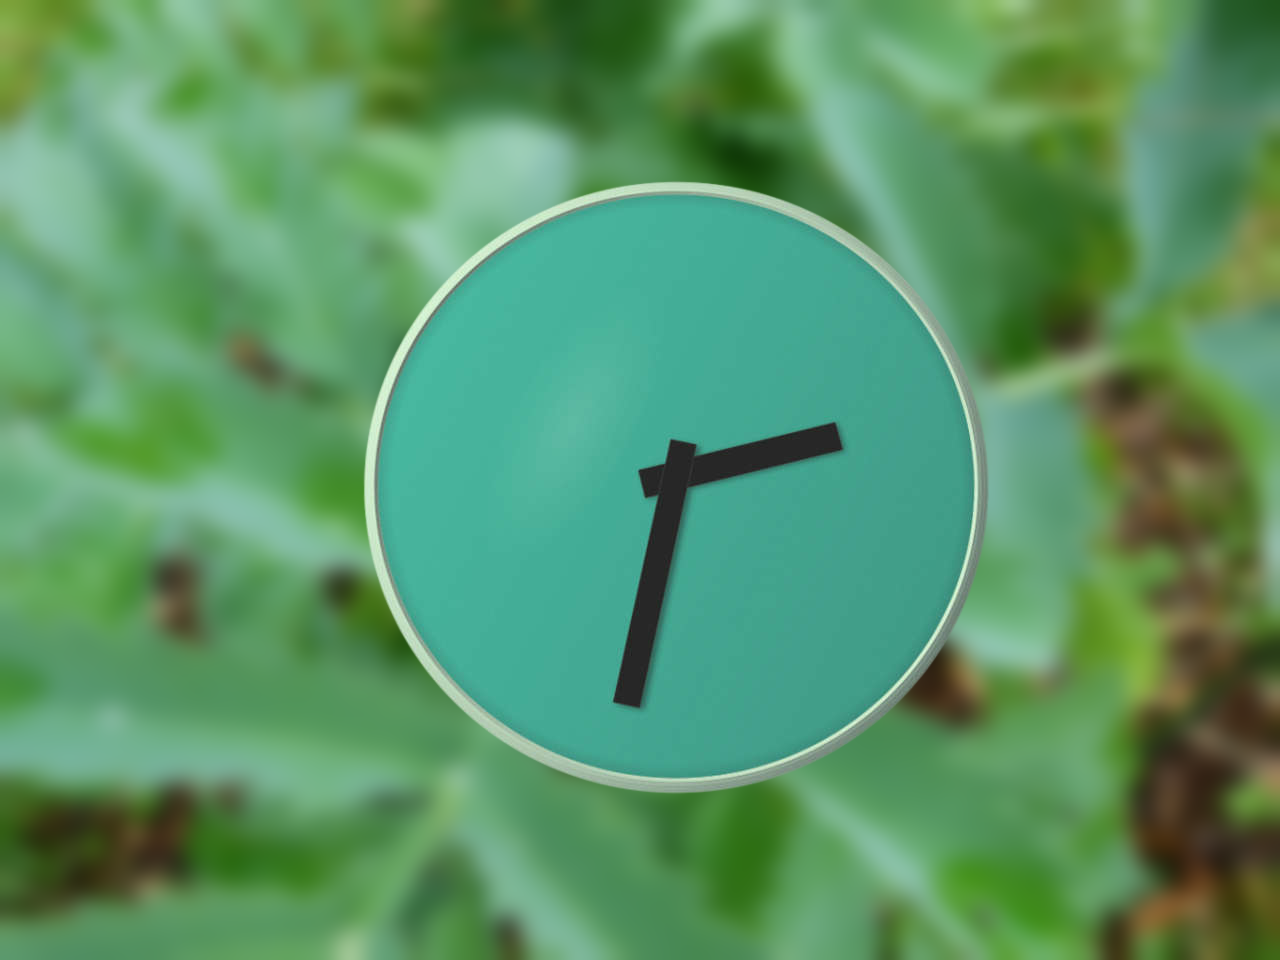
{"hour": 2, "minute": 32}
